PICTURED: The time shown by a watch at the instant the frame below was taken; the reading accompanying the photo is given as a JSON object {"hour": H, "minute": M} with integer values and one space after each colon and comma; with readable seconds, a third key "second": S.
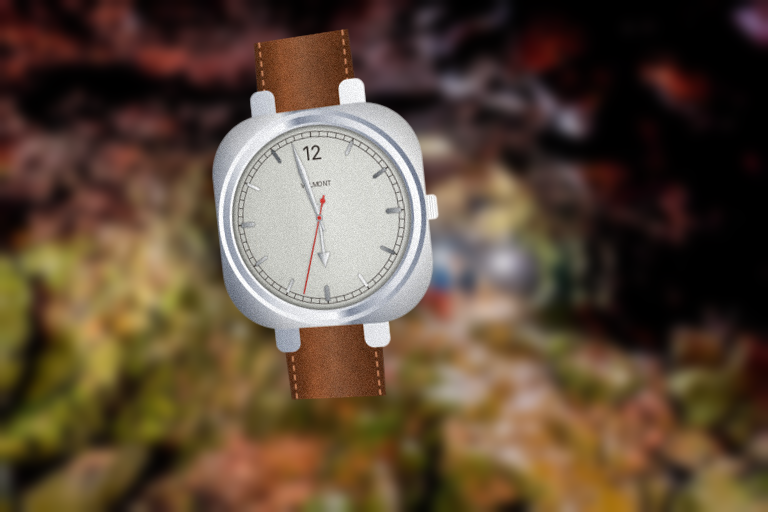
{"hour": 5, "minute": 57, "second": 33}
